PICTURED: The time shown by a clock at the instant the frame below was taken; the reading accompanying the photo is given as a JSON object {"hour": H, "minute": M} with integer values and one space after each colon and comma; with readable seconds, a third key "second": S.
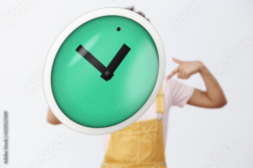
{"hour": 12, "minute": 50}
